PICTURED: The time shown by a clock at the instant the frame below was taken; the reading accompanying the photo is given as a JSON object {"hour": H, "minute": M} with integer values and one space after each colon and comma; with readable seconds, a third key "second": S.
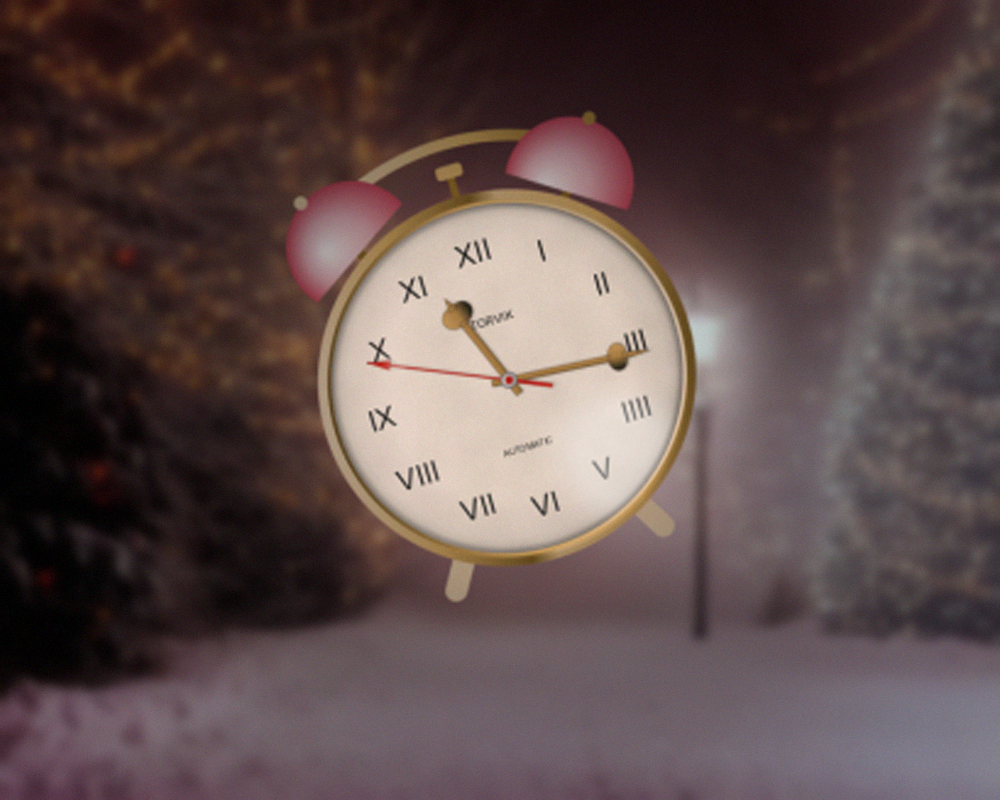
{"hour": 11, "minute": 15, "second": 49}
